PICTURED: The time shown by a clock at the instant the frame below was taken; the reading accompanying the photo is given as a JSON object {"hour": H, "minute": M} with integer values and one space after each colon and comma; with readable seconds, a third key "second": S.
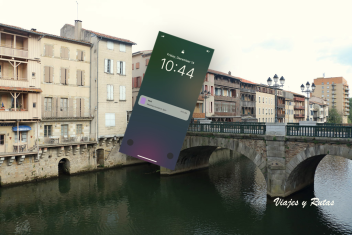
{"hour": 10, "minute": 44}
